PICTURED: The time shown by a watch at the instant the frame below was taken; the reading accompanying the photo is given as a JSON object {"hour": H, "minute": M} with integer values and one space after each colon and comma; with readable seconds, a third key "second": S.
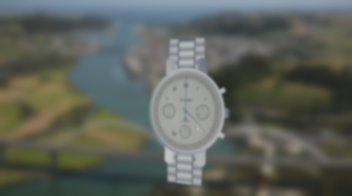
{"hour": 4, "minute": 22}
